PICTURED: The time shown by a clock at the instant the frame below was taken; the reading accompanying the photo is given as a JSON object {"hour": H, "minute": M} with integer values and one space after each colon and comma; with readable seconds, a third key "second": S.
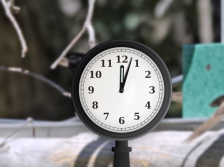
{"hour": 12, "minute": 3}
